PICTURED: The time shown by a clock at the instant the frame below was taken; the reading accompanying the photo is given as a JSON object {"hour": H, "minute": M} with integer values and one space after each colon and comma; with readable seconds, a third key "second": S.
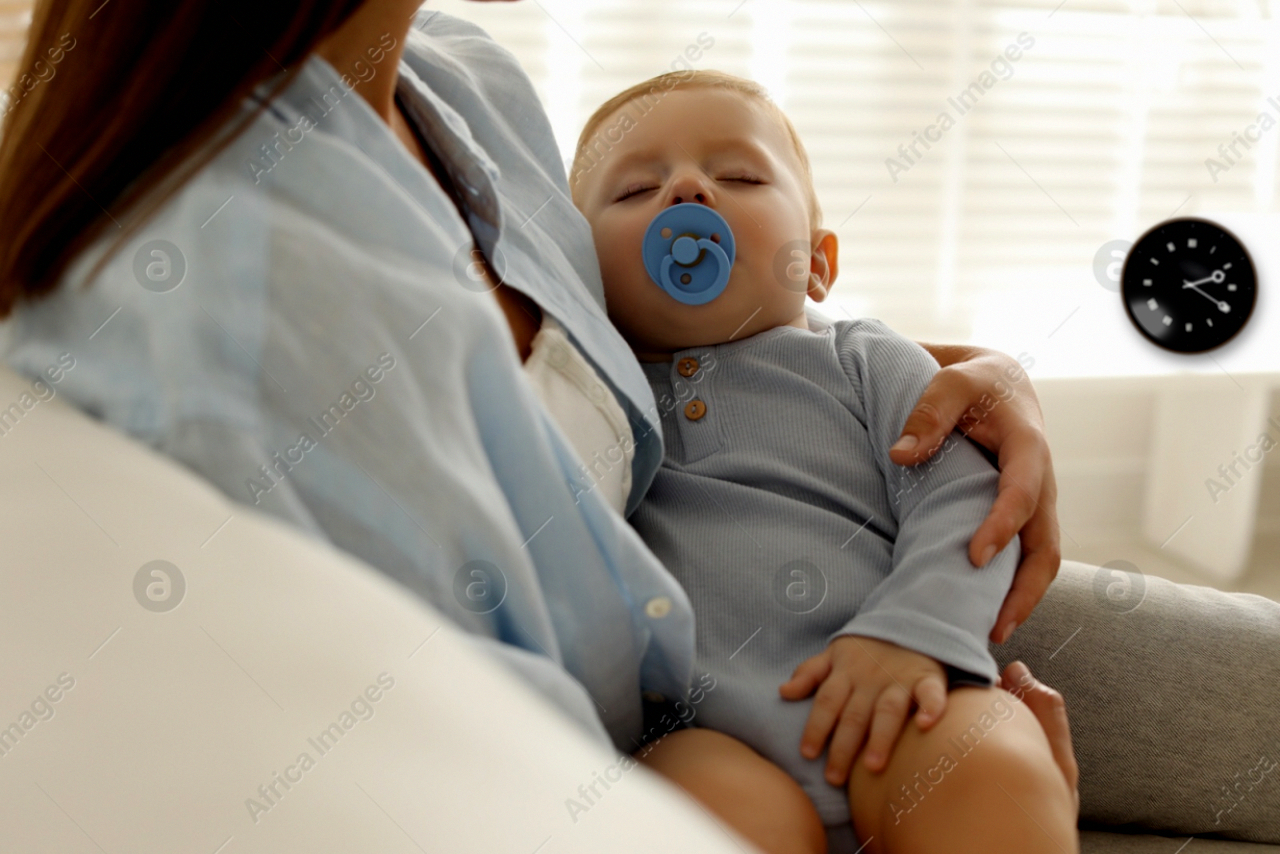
{"hour": 2, "minute": 20}
